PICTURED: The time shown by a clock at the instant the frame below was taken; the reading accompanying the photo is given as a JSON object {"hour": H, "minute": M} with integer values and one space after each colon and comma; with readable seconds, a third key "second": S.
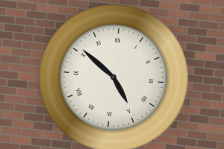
{"hour": 4, "minute": 51}
